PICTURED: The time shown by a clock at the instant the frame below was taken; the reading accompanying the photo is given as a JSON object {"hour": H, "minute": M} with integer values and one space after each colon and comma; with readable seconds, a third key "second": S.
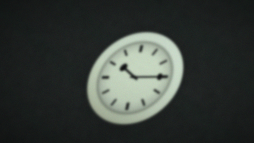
{"hour": 10, "minute": 15}
